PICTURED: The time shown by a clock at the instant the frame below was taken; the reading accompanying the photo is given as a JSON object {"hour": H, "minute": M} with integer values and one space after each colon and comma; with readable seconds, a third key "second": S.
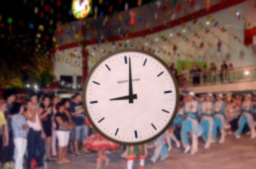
{"hour": 9, "minute": 1}
